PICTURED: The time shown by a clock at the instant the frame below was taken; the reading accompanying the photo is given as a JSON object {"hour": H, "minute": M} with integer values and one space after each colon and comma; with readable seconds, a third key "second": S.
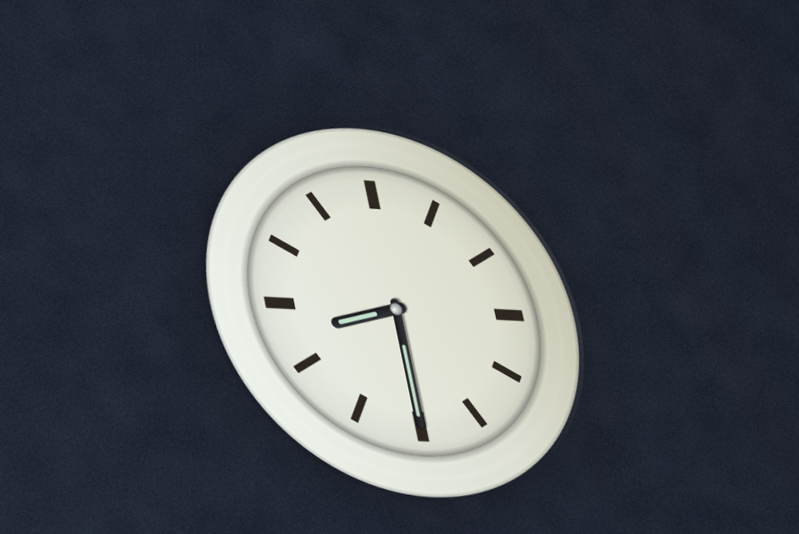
{"hour": 8, "minute": 30}
